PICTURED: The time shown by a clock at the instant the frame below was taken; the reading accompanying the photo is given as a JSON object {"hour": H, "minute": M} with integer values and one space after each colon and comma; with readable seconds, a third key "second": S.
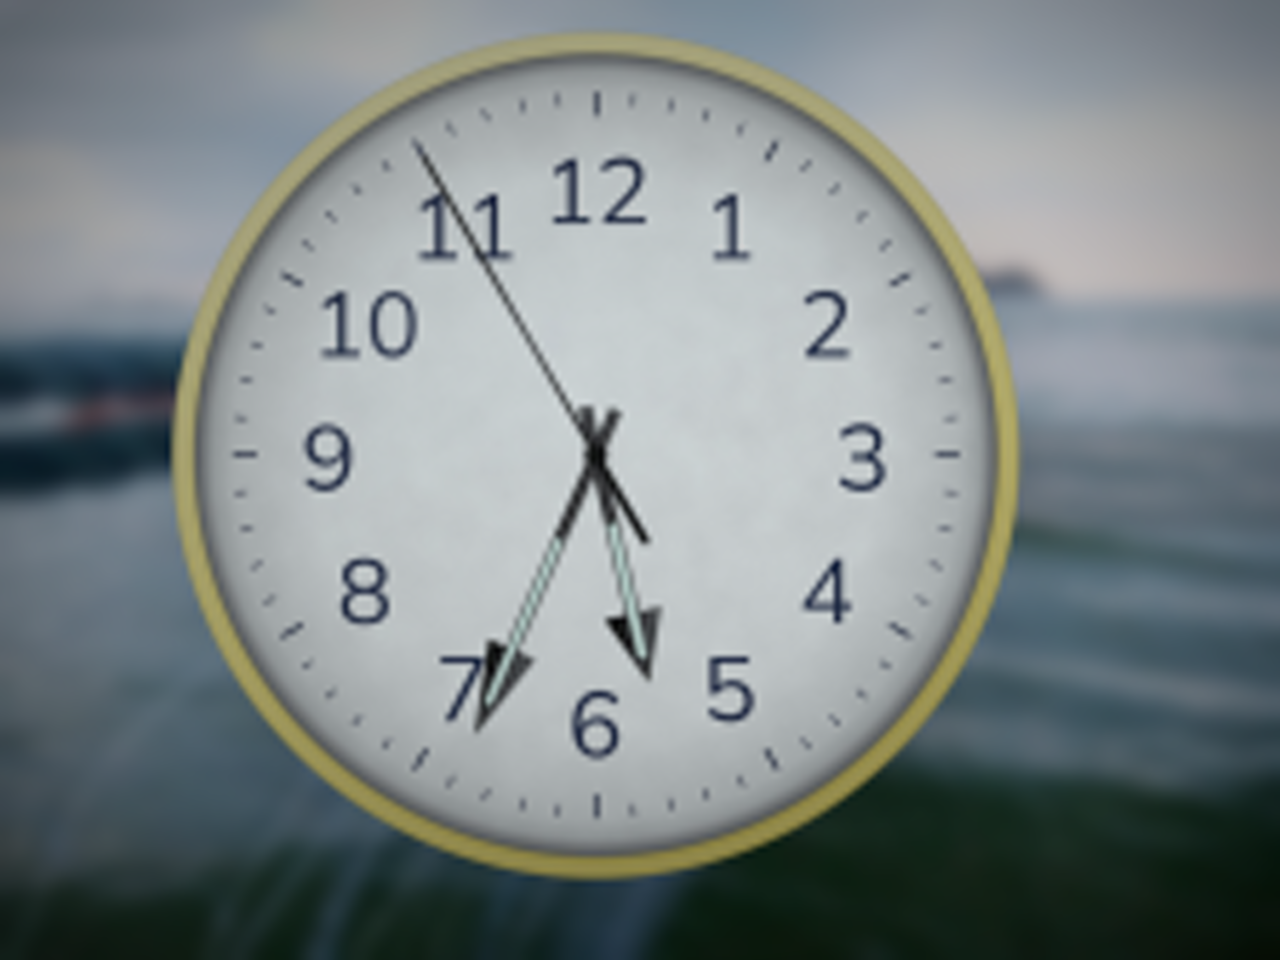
{"hour": 5, "minute": 33, "second": 55}
